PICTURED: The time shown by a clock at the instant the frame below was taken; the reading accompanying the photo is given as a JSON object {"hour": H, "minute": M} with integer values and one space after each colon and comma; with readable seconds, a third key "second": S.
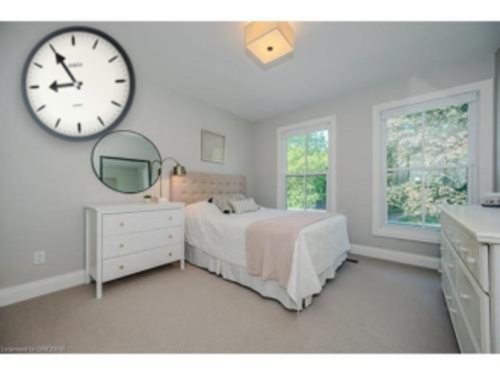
{"hour": 8, "minute": 55}
